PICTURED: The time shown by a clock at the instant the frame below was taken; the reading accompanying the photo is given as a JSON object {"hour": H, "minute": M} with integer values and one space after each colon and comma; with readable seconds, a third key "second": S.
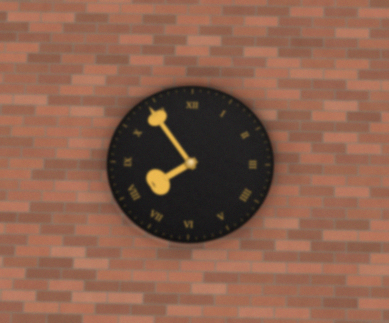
{"hour": 7, "minute": 54}
